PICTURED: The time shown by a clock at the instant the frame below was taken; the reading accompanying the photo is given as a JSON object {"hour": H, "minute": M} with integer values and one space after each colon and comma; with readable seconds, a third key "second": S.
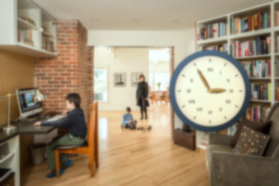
{"hour": 2, "minute": 55}
